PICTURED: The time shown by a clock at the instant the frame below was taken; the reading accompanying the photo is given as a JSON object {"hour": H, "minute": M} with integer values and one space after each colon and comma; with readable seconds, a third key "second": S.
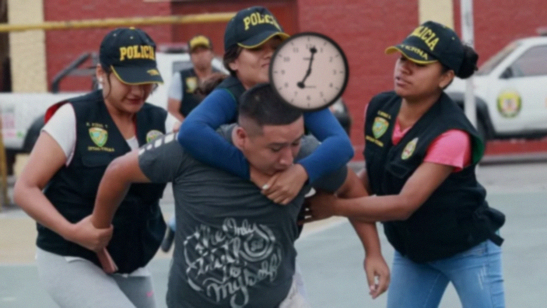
{"hour": 7, "minute": 2}
